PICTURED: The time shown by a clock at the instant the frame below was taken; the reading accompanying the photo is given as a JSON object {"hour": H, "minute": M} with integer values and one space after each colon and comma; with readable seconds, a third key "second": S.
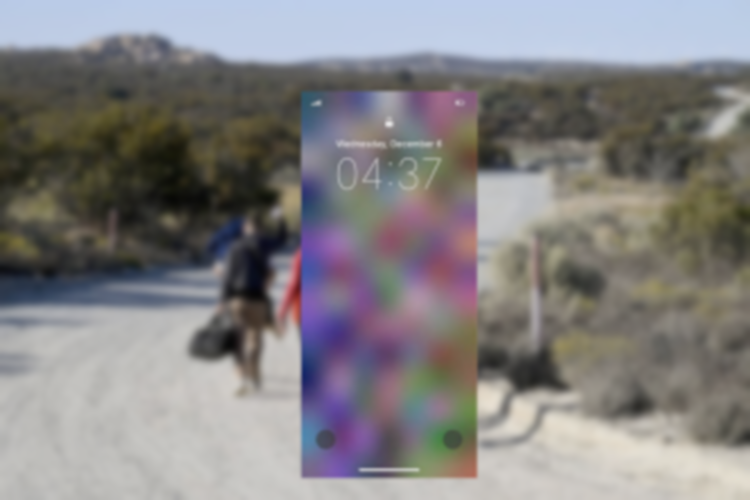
{"hour": 4, "minute": 37}
